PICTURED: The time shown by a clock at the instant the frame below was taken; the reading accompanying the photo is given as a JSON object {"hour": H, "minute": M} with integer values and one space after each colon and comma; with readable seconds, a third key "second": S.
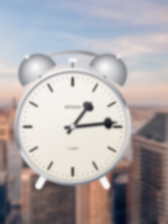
{"hour": 1, "minute": 14}
